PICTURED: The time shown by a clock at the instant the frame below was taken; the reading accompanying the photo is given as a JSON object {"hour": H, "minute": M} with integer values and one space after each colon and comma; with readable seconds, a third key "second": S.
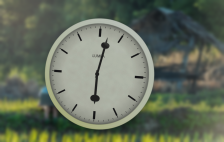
{"hour": 6, "minute": 2}
